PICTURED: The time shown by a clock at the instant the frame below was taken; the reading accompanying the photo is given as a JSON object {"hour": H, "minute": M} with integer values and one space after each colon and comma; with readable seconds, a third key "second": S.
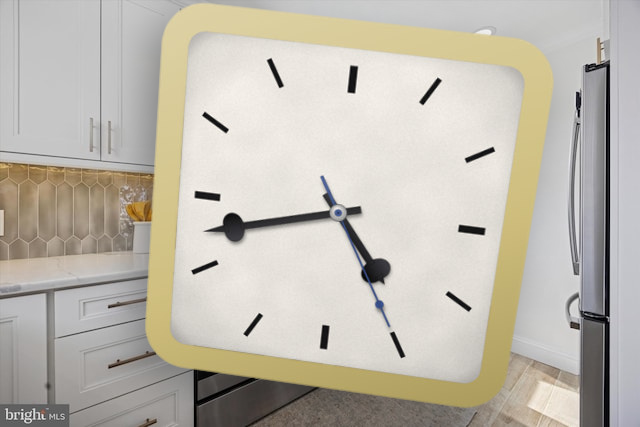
{"hour": 4, "minute": 42, "second": 25}
